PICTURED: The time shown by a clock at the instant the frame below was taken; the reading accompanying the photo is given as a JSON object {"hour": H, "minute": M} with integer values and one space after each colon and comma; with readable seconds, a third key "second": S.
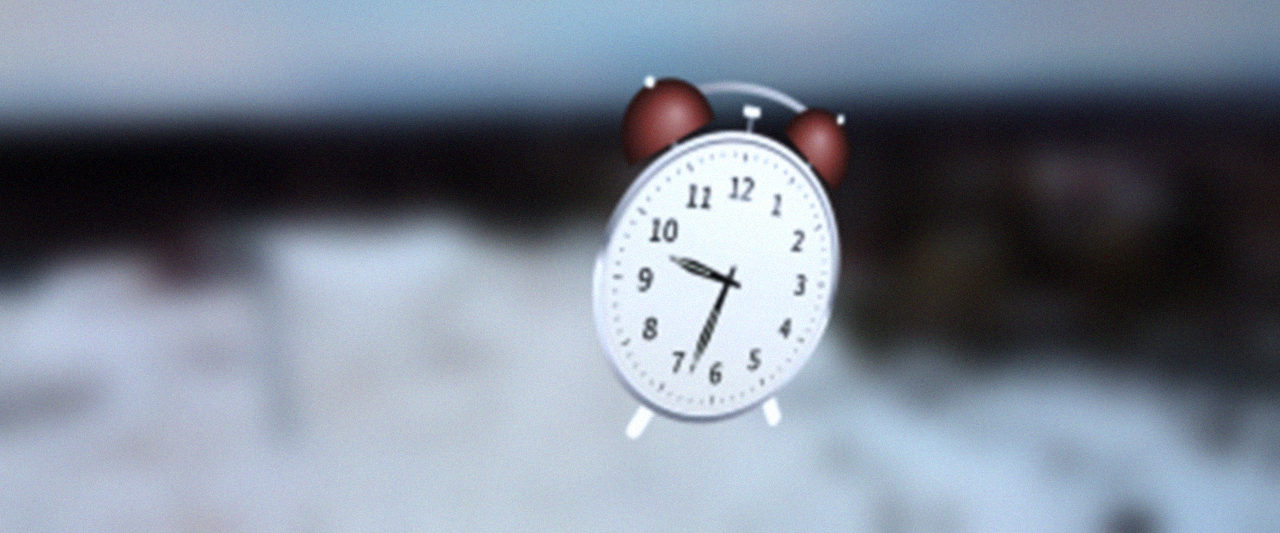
{"hour": 9, "minute": 33}
